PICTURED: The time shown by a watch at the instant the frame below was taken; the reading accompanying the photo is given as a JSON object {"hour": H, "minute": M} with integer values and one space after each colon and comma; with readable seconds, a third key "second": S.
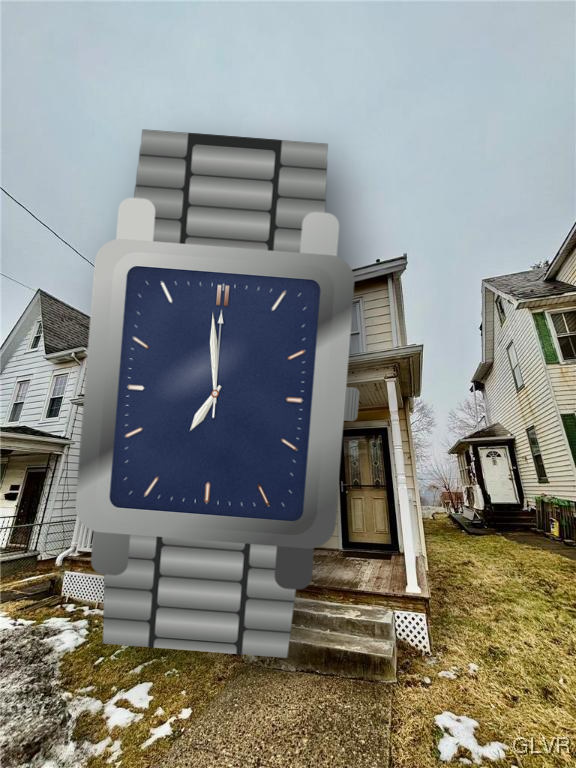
{"hour": 6, "minute": 59, "second": 0}
